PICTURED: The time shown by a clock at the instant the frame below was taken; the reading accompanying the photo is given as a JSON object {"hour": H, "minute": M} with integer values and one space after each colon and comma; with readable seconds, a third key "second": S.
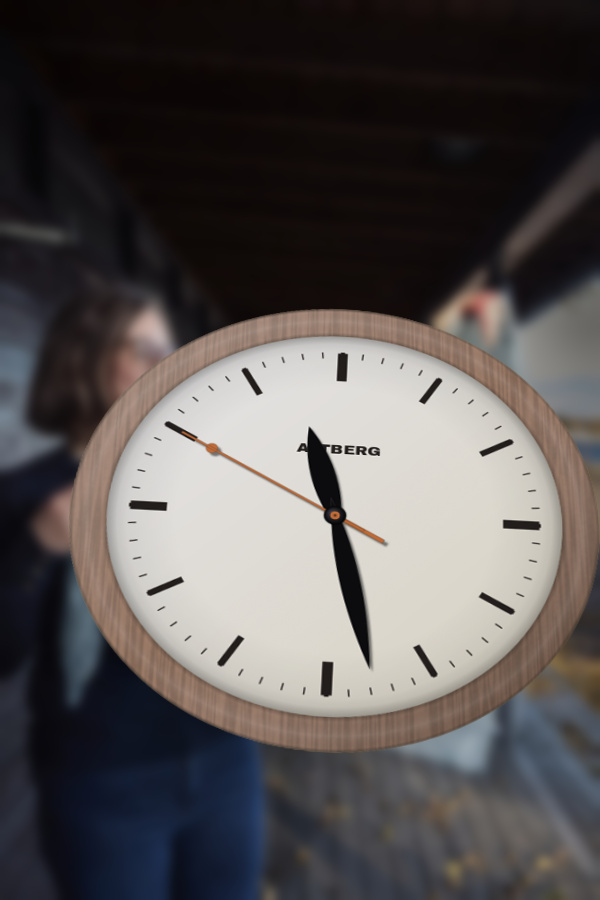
{"hour": 11, "minute": 27, "second": 50}
